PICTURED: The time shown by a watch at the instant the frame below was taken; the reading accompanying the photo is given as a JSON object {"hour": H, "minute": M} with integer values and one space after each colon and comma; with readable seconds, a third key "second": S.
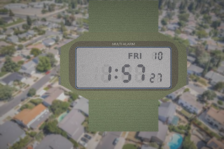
{"hour": 1, "minute": 57, "second": 27}
